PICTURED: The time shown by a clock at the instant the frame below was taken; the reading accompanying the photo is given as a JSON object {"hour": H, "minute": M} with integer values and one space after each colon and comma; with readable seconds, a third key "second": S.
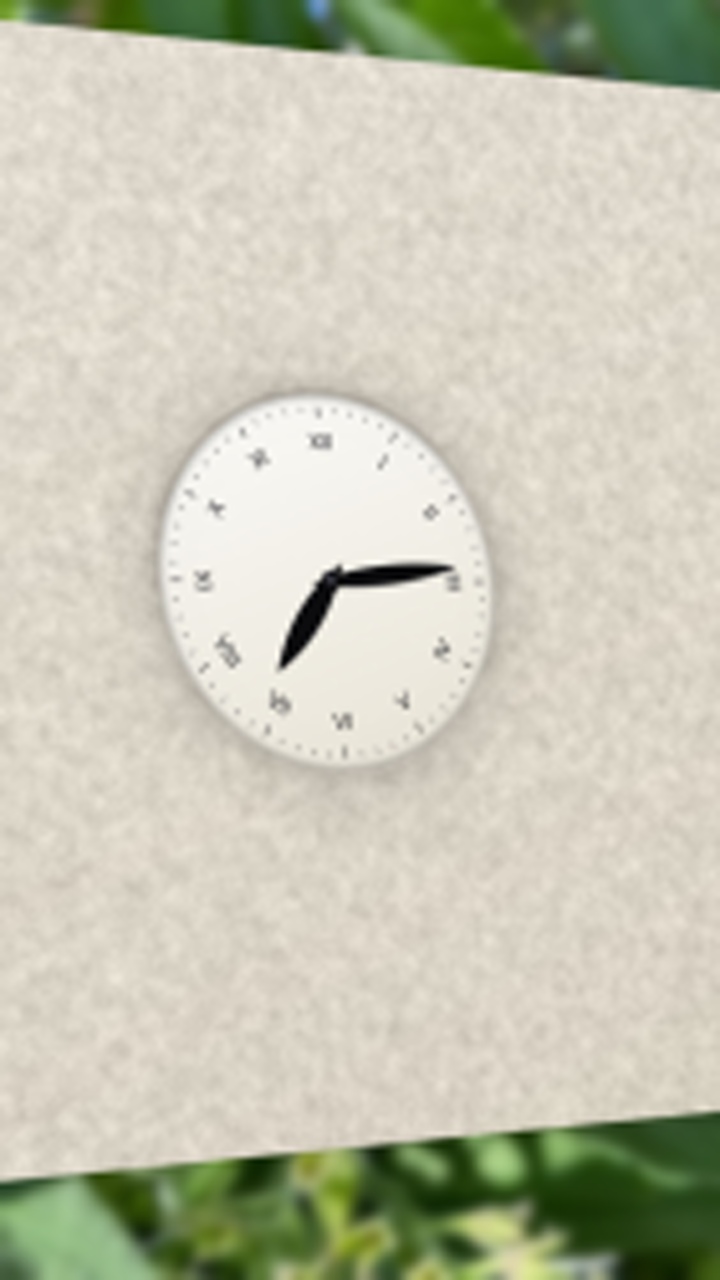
{"hour": 7, "minute": 14}
